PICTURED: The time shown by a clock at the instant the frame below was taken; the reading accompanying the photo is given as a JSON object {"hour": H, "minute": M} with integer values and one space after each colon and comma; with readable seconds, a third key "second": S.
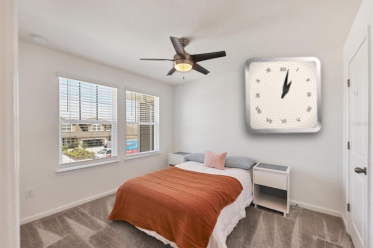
{"hour": 1, "minute": 2}
